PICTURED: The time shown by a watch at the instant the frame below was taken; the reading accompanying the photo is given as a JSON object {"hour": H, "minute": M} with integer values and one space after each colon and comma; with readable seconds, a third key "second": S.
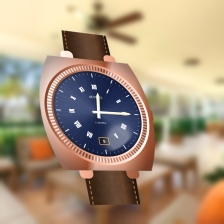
{"hour": 12, "minute": 15}
